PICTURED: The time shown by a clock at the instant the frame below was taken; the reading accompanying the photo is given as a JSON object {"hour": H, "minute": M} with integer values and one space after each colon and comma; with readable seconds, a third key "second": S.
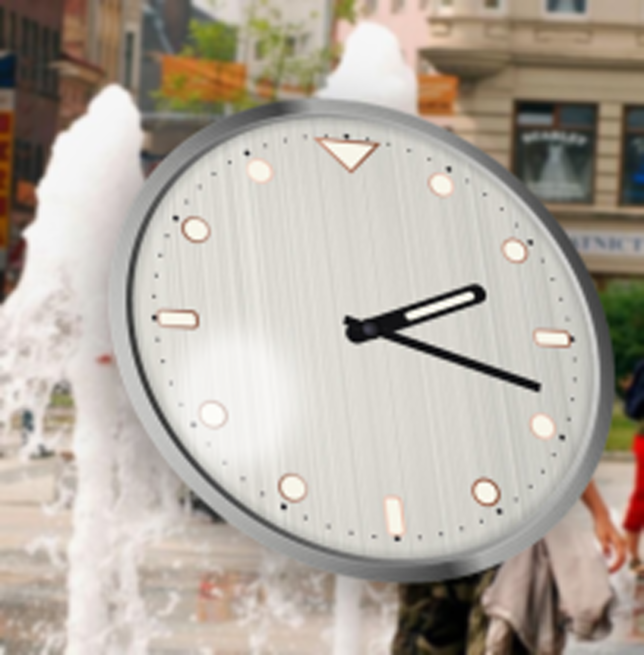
{"hour": 2, "minute": 18}
